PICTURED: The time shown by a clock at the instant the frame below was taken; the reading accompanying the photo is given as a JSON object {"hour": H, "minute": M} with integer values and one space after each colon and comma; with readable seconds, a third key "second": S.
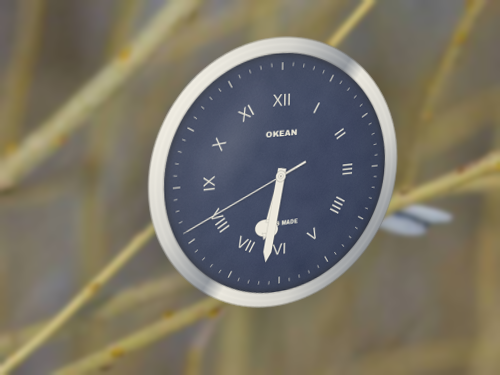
{"hour": 6, "minute": 31, "second": 41}
